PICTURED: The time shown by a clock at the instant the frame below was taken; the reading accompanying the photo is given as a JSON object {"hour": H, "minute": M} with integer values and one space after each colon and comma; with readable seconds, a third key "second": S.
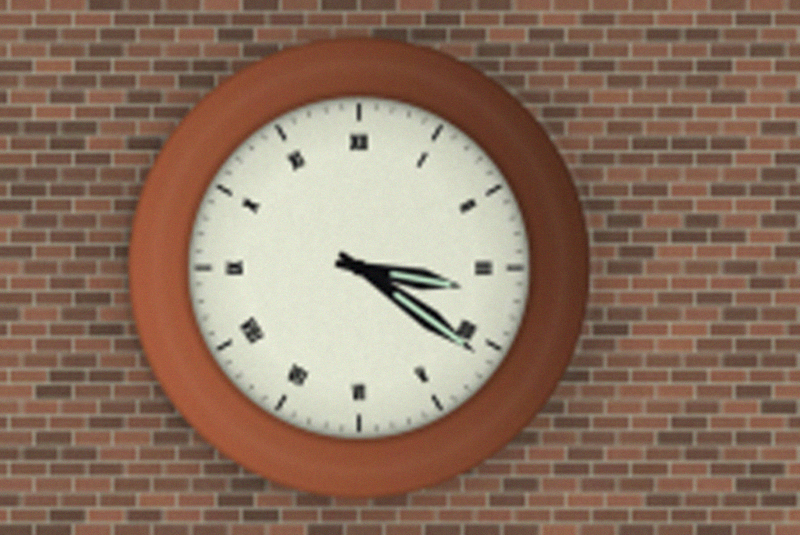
{"hour": 3, "minute": 21}
